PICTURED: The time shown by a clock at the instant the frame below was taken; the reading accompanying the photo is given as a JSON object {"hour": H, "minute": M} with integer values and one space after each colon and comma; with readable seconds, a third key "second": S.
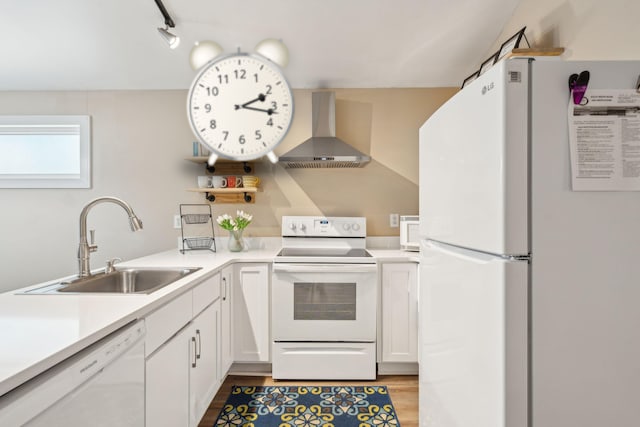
{"hour": 2, "minute": 17}
